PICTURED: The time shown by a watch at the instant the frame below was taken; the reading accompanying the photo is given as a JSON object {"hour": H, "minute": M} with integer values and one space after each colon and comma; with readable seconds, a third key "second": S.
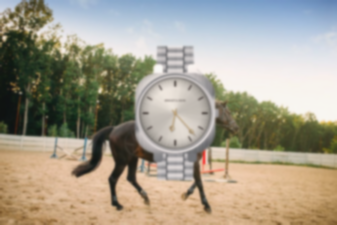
{"hour": 6, "minute": 23}
